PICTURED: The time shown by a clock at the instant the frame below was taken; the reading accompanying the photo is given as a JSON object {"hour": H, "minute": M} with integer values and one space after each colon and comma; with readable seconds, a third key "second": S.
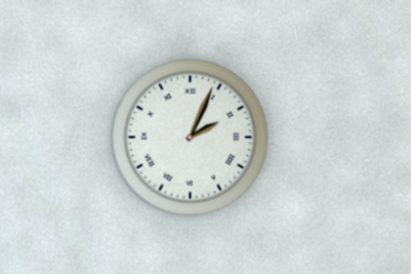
{"hour": 2, "minute": 4}
